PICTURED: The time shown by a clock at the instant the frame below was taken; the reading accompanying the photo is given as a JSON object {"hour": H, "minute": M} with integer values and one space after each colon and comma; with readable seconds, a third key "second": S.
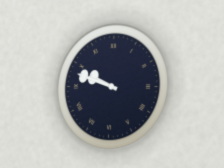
{"hour": 9, "minute": 48}
